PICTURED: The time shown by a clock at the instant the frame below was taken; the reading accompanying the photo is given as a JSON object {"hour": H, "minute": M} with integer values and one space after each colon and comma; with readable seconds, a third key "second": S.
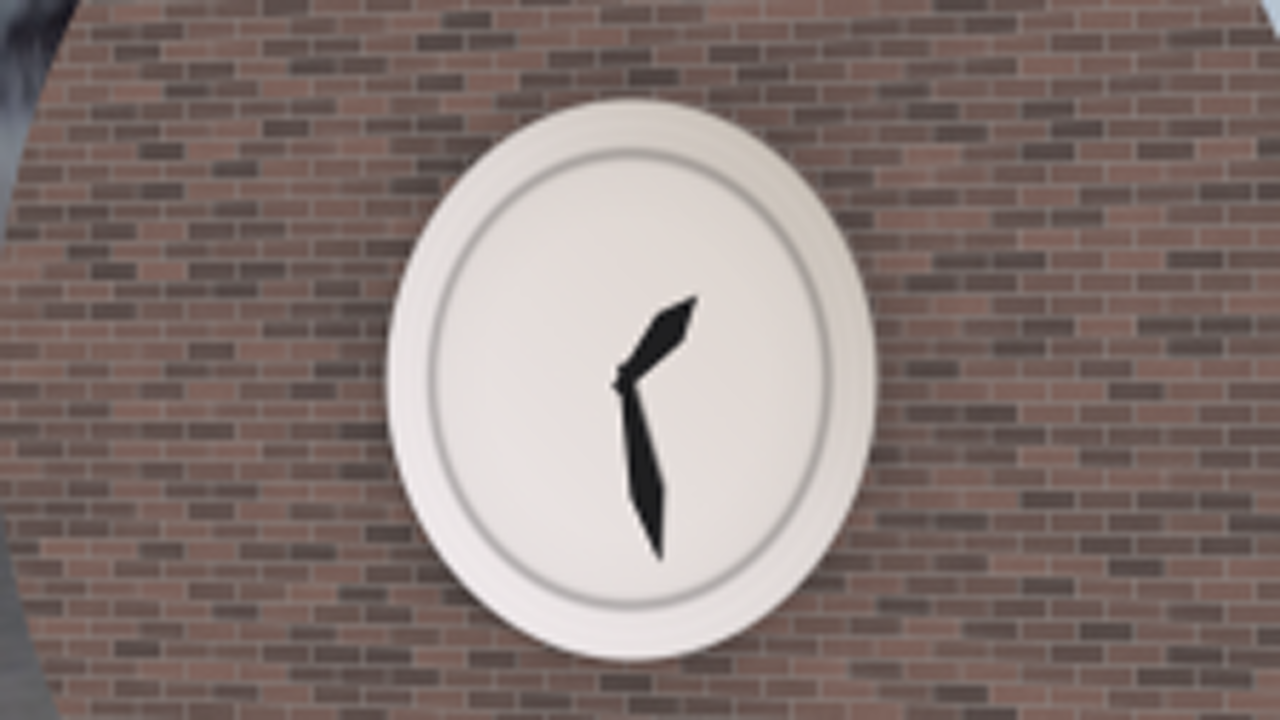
{"hour": 1, "minute": 28}
